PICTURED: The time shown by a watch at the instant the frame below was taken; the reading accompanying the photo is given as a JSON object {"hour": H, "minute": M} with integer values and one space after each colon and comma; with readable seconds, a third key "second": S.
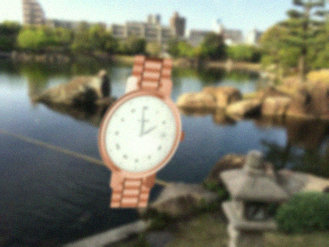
{"hour": 1, "minute": 59}
